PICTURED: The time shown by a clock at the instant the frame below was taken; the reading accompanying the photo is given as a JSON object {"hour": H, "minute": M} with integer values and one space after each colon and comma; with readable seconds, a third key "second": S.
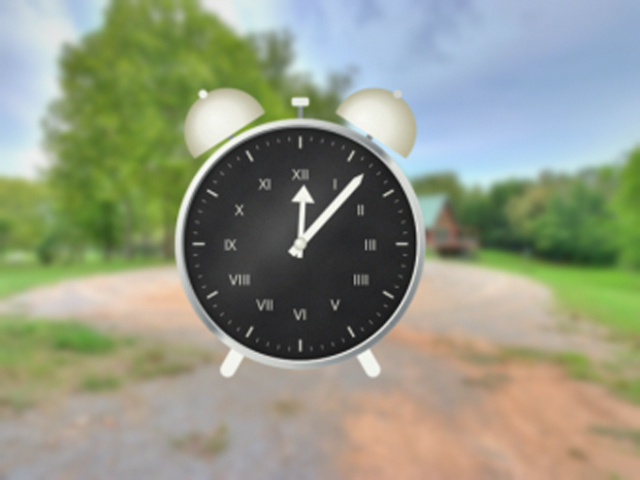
{"hour": 12, "minute": 7}
